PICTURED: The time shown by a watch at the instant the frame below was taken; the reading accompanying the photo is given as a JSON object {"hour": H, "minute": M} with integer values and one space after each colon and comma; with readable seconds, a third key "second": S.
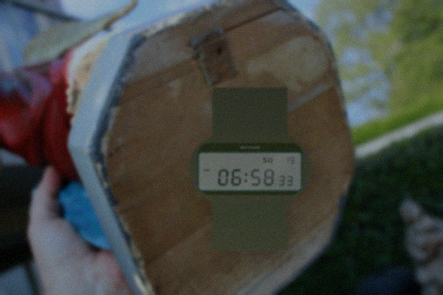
{"hour": 6, "minute": 58, "second": 33}
